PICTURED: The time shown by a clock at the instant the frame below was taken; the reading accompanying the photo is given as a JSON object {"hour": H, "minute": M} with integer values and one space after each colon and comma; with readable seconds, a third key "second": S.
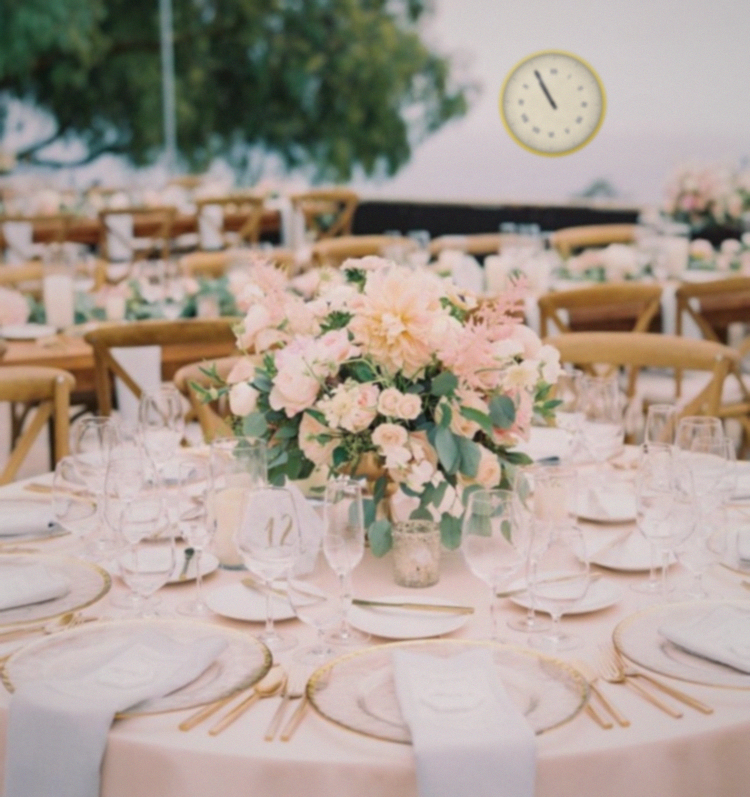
{"hour": 10, "minute": 55}
